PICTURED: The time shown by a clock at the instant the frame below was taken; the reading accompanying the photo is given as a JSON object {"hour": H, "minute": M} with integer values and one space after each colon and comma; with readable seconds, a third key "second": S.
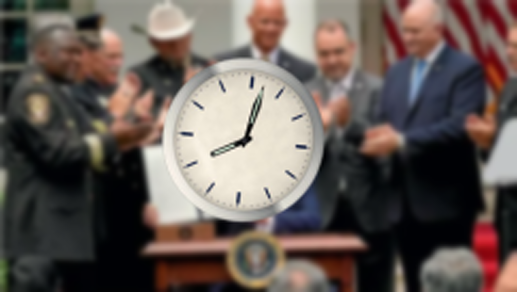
{"hour": 8, "minute": 2}
